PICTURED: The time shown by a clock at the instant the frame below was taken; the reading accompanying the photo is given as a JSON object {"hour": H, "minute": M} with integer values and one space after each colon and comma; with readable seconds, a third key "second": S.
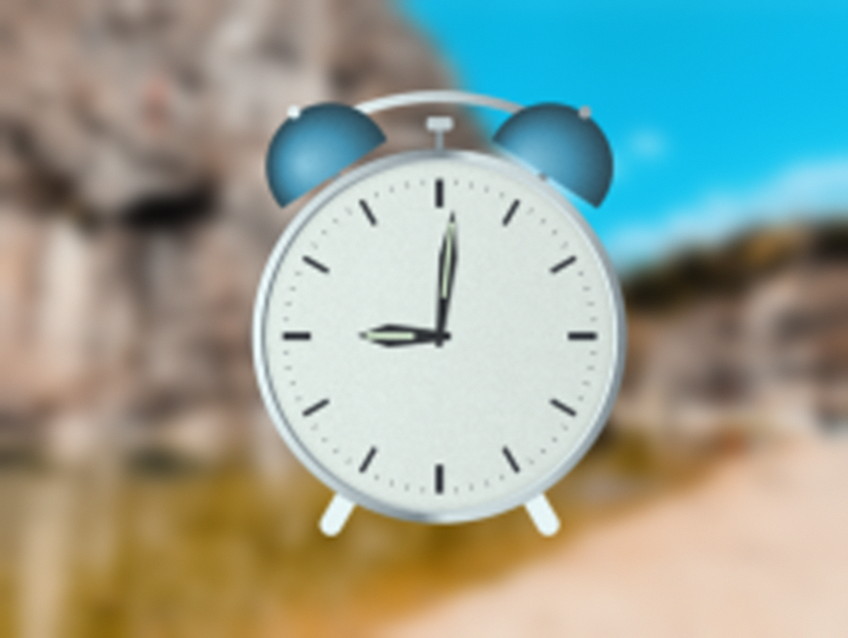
{"hour": 9, "minute": 1}
